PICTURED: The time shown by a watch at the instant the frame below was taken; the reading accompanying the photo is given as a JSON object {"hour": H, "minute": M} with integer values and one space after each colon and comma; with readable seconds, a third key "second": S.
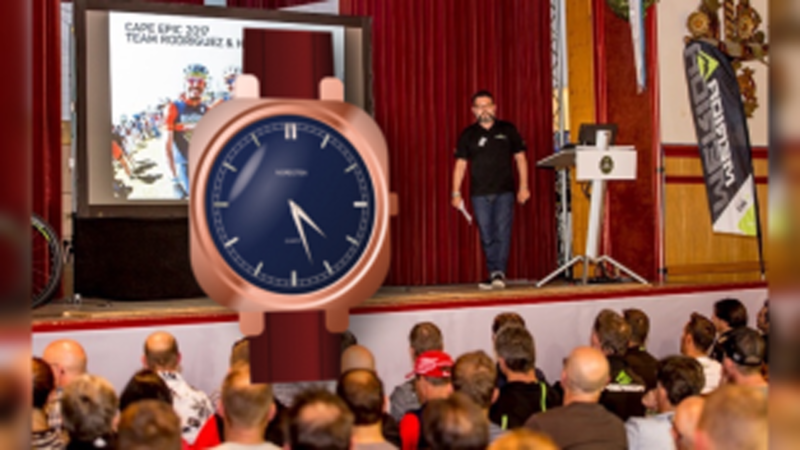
{"hour": 4, "minute": 27}
